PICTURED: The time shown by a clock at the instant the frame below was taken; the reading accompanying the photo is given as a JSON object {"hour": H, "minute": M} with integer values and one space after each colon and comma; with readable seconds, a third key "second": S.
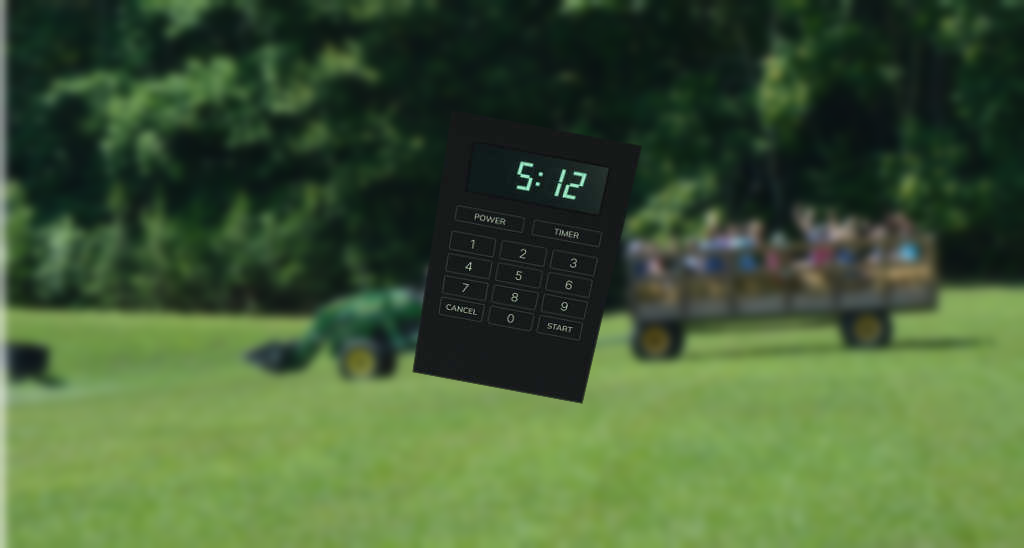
{"hour": 5, "minute": 12}
